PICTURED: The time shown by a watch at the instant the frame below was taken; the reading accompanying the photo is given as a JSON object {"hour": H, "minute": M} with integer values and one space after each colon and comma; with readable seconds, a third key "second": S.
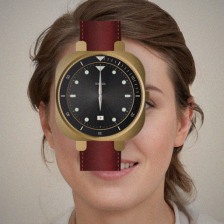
{"hour": 6, "minute": 0}
